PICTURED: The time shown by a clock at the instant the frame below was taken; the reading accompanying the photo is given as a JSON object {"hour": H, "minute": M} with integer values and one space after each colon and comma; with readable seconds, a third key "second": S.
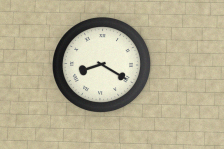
{"hour": 8, "minute": 20}
